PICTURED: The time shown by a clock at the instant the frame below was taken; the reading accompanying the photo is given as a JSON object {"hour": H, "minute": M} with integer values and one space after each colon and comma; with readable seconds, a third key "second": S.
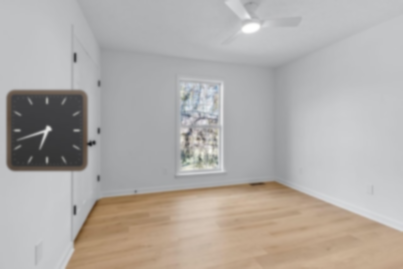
{"hour": 6, "minute": 42}
